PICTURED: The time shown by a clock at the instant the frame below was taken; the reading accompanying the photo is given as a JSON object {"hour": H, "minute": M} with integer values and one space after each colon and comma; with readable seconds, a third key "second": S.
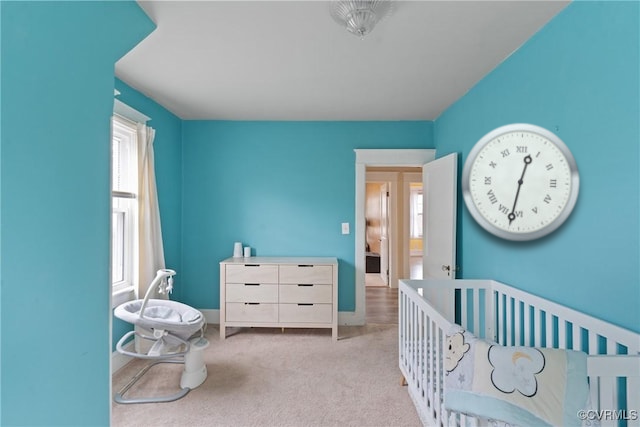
{"hour": 12, "minute": 32}
